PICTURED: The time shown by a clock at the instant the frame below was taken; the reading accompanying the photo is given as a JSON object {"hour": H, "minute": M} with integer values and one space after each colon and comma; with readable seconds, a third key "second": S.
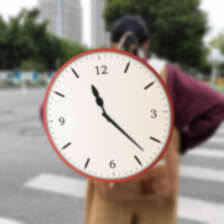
{"hour": 11, "minute": 23}
